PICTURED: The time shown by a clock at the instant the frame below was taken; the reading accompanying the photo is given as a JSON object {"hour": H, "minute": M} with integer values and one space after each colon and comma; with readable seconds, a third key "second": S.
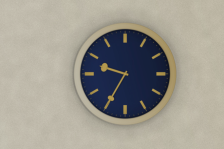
{"hour": 9, "minute": 35}
